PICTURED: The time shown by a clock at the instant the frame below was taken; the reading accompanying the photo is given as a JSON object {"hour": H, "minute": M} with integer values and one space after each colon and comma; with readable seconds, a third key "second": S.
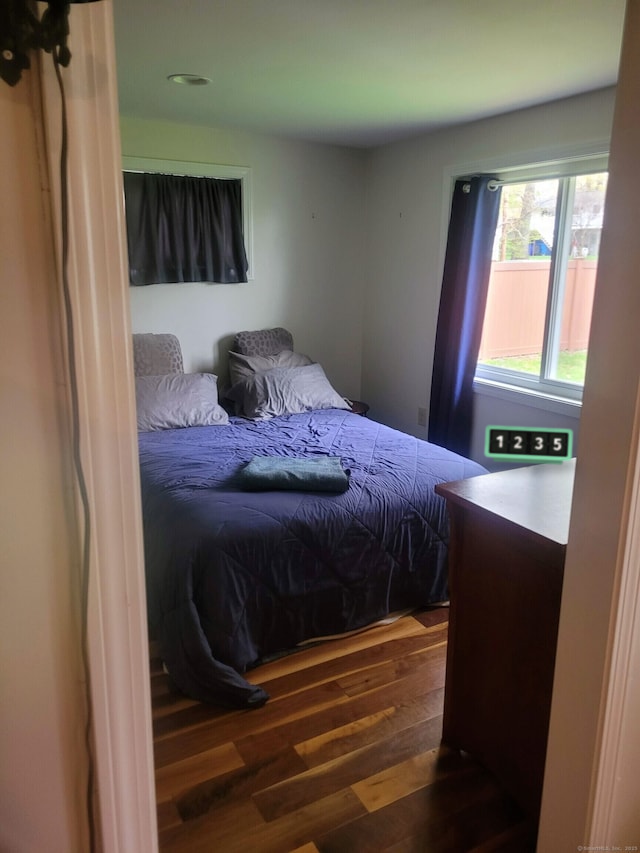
{"hour": 12, "minute": 35}
